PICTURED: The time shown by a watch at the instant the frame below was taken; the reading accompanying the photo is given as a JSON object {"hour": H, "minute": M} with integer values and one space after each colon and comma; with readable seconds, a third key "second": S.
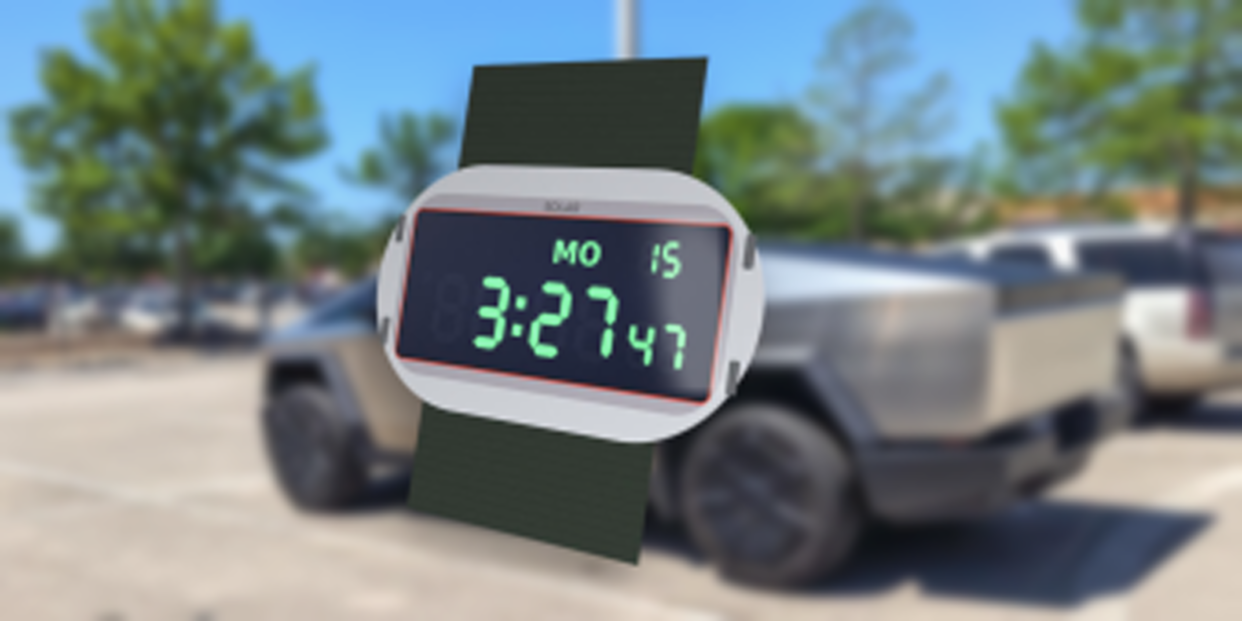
{"hour": 3, "minute": 27, "second": 47}
